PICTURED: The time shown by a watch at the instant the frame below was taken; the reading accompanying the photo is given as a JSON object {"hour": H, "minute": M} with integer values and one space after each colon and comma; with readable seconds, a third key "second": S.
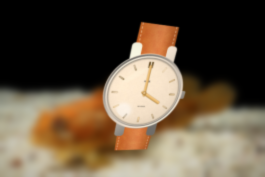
{"hour": 4, "minute": 0}
